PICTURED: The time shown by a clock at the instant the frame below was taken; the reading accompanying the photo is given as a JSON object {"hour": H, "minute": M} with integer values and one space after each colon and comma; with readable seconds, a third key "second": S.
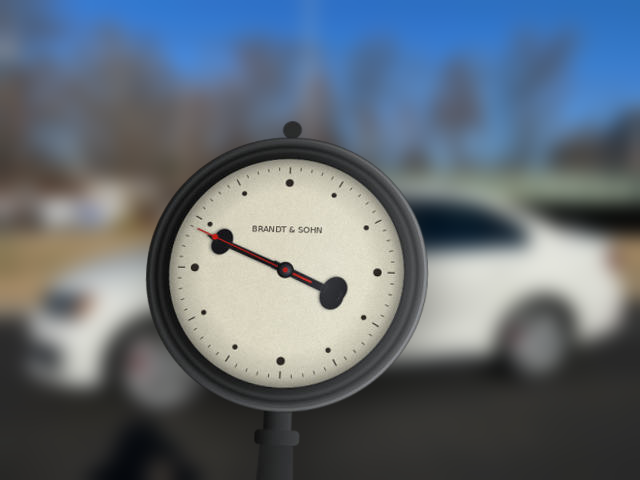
{"hour": 3, "minute": 48, "second": 49}
